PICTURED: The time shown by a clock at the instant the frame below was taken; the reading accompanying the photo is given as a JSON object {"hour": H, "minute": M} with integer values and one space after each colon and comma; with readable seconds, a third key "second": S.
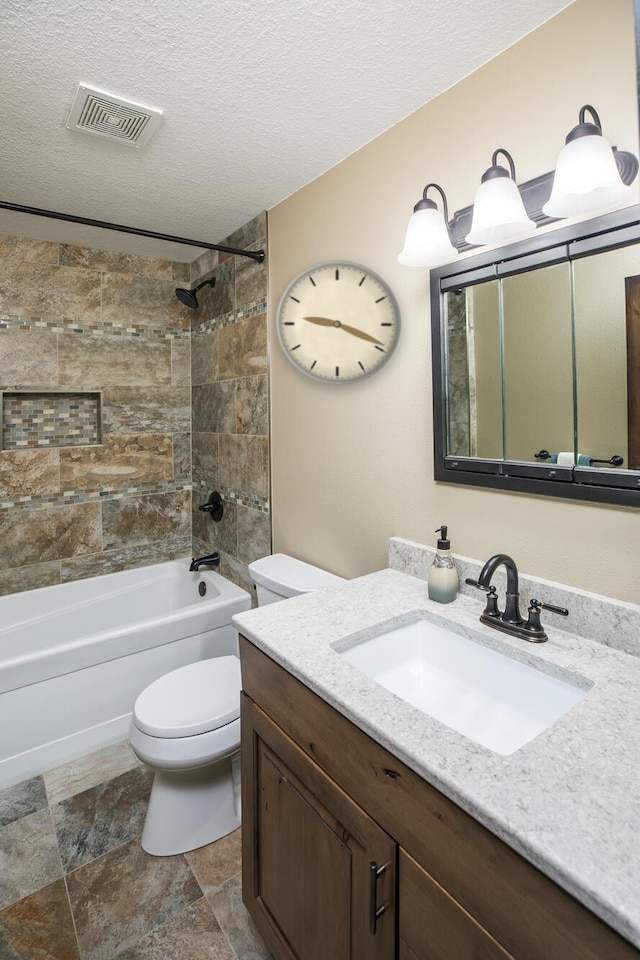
{"hour": 9, "minute": 19}
